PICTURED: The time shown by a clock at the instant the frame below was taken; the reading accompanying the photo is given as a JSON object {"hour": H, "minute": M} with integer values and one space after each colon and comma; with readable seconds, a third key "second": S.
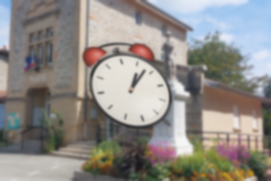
{"hour": 1, "minute": 8}
